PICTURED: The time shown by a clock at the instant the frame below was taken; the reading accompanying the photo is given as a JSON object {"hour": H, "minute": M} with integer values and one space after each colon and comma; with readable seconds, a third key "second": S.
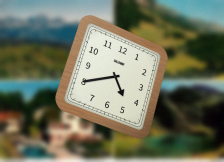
{"hour": 4, "minute": 40}
